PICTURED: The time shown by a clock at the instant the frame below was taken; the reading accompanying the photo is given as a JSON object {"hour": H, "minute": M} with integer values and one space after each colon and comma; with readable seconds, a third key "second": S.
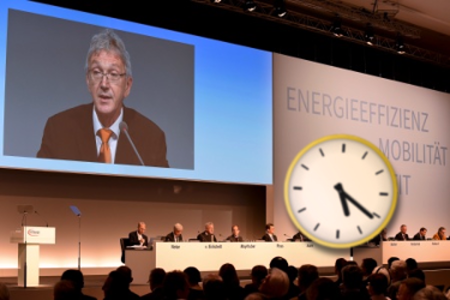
{"hour": 5, "minute": 21}
